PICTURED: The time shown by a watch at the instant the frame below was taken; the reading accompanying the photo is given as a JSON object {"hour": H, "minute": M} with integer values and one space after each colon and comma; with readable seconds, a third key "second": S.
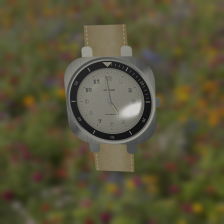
{"hour": 4, "minute": 59}
